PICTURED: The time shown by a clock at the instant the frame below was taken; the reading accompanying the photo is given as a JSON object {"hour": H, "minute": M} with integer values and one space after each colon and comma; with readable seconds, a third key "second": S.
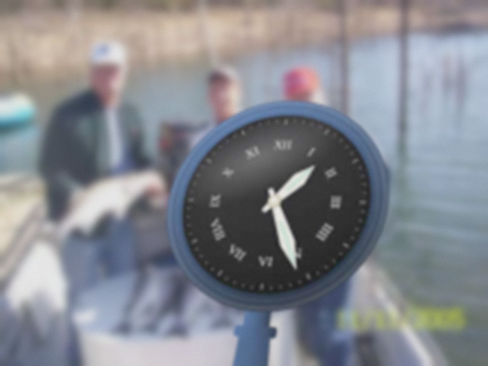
{"hour": 1, "minute": 26}
